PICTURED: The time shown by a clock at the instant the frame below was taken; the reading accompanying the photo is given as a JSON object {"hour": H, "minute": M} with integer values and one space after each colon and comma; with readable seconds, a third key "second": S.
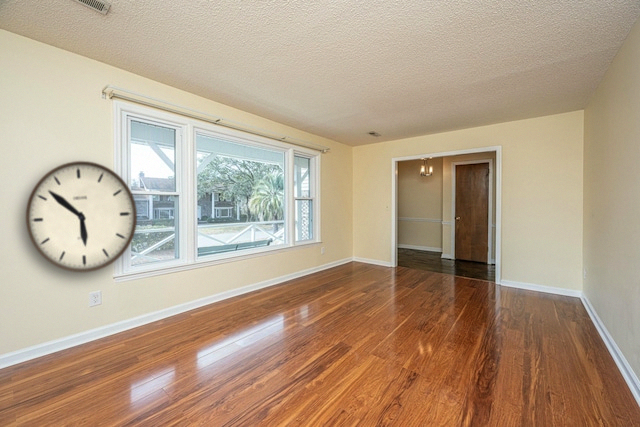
{"hour": 5, "minute": 52}
